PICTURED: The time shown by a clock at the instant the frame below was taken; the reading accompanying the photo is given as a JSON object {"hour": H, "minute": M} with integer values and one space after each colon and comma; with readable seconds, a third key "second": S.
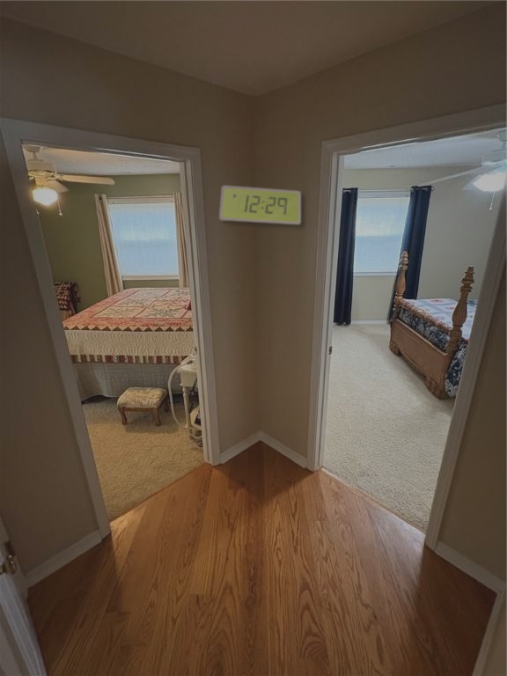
{"hour": 12, "minute": 29}
